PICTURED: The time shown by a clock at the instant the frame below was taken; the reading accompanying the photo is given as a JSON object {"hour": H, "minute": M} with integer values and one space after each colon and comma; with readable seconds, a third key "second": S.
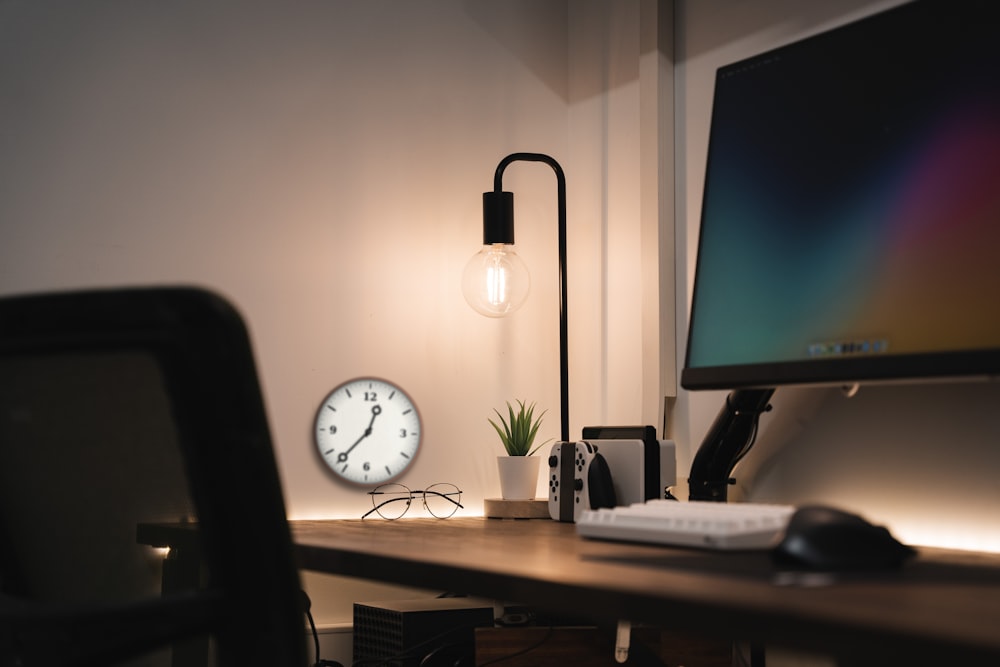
{"hour": 12, "minute": 37}
